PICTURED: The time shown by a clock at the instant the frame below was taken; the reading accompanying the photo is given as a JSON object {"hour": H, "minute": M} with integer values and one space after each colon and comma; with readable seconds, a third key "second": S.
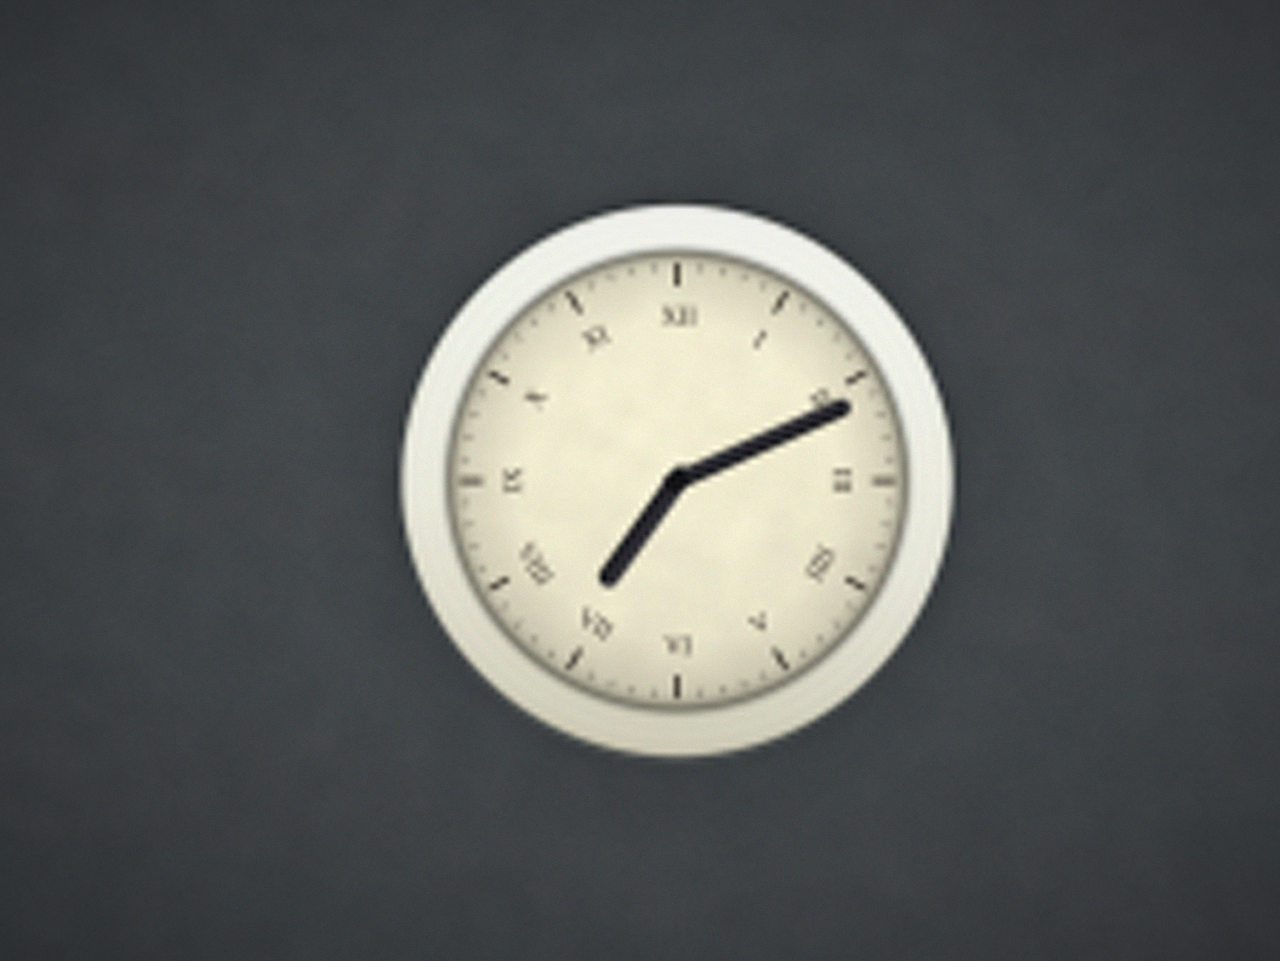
{"hour": 7, "minute": 11}
